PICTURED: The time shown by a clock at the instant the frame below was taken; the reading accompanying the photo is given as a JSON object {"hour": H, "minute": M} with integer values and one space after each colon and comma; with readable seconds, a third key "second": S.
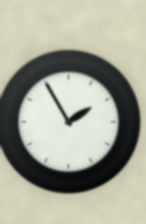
{"hour": 1, "minute": 55}
